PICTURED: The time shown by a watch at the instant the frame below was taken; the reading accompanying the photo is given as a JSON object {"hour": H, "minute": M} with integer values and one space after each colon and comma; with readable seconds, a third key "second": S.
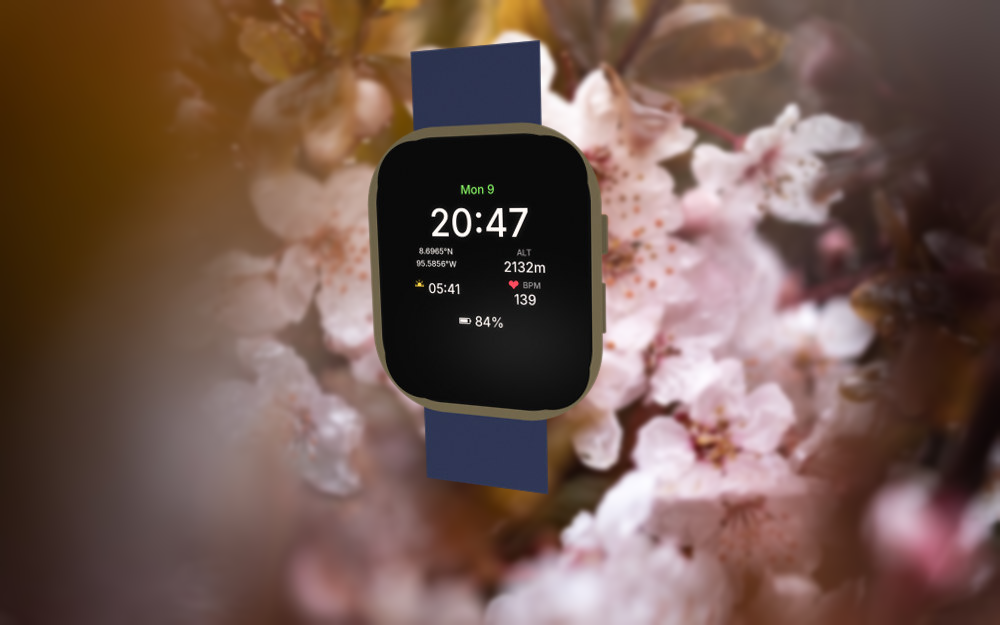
{"hour": 20, "minute": 47}
